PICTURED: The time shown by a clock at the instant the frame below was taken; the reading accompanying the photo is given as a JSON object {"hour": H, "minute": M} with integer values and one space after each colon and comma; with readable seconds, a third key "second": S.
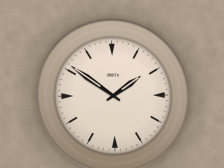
{"hour": 1, "minute": 51}
